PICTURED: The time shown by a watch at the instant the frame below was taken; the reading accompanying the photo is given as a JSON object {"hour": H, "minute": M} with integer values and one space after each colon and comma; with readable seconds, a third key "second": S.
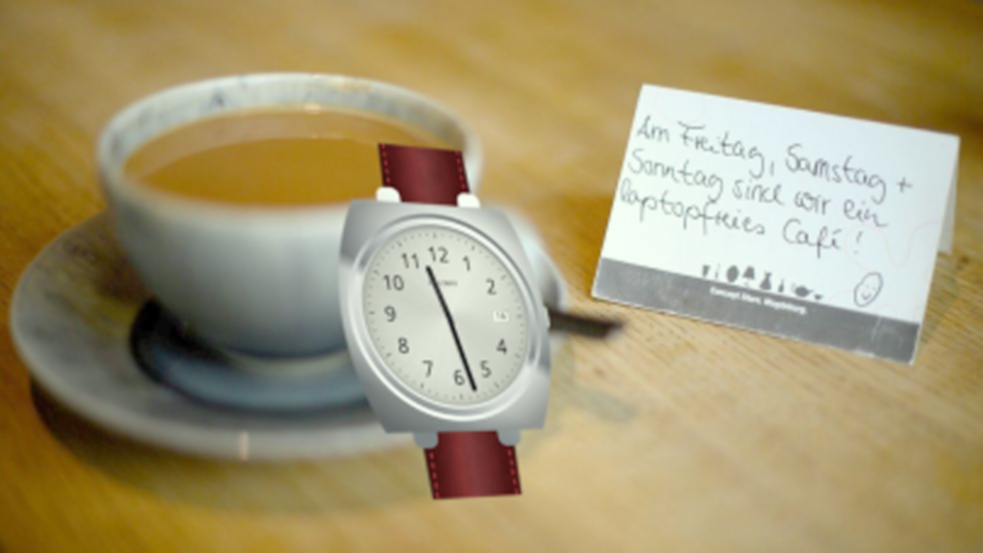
{"hour": 11, "minute": 28}
